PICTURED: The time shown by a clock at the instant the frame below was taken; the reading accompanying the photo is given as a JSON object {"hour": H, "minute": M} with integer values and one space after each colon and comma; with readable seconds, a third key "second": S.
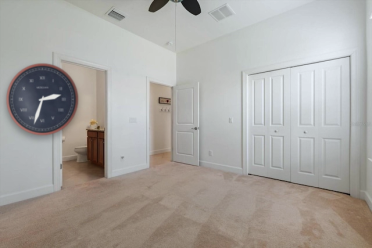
{"hour": 2, "minute": 33}
